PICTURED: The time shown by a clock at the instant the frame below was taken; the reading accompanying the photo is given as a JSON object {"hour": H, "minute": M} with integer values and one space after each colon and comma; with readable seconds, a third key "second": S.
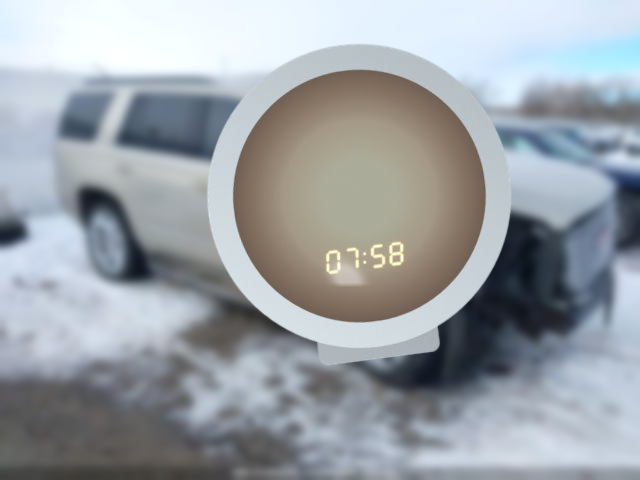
{"hour": 7, "minute": 58}
